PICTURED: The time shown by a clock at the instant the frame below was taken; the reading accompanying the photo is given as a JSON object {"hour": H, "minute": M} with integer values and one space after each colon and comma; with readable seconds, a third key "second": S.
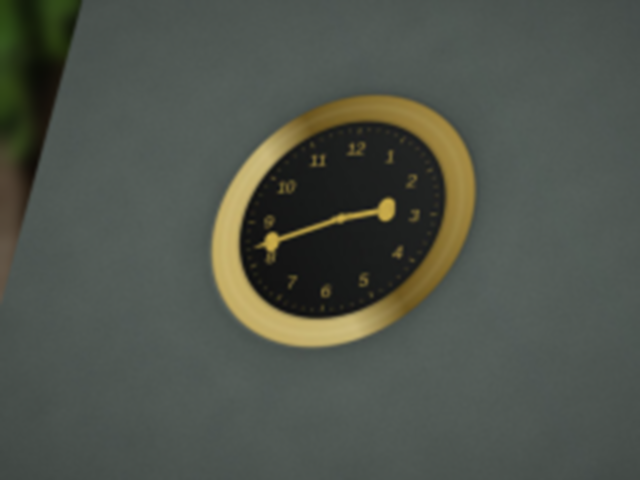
{"hour": 2, "minute": 42}
